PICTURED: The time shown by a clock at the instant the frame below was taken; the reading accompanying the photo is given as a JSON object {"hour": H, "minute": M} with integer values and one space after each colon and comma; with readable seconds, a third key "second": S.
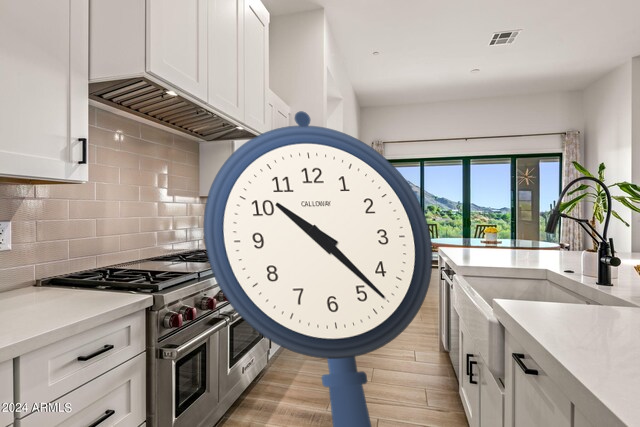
{"hour": 10, "minute": 23}
